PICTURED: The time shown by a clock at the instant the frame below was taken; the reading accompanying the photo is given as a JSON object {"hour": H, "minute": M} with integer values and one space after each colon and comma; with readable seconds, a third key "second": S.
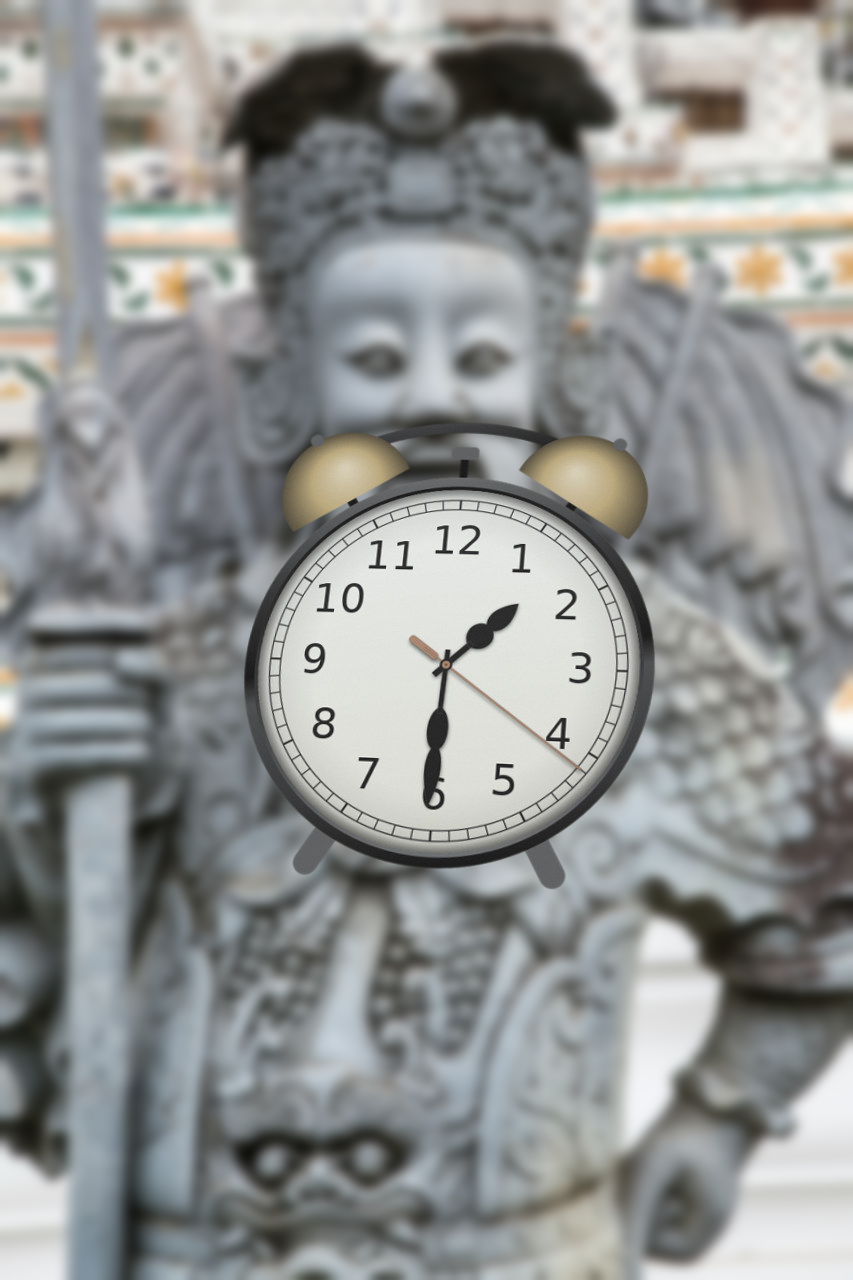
{"hour": 1, "minute": 30, "second": 21}
